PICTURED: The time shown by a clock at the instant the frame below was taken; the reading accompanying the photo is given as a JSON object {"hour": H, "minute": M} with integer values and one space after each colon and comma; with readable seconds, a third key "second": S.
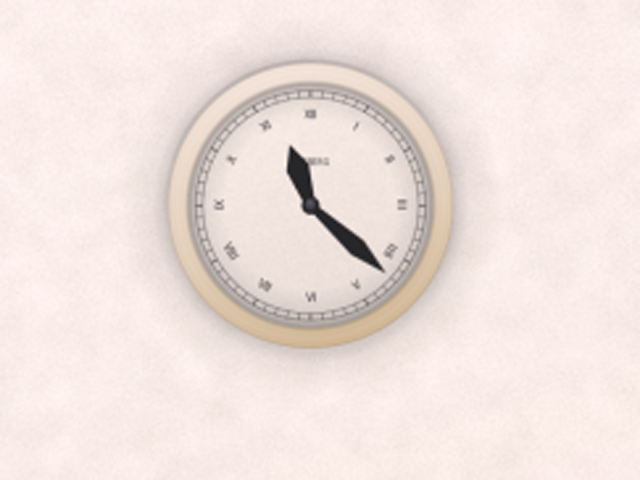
{"hour": 11, "minute": 22}
